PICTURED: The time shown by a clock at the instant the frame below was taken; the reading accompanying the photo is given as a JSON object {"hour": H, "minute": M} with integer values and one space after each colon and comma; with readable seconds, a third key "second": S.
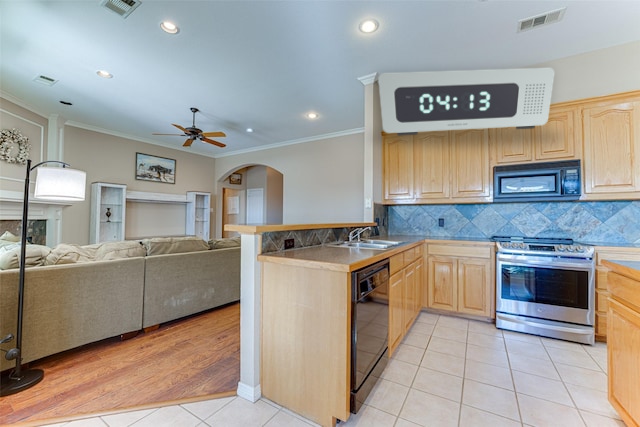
{"hour": 4, "minute": 13}
